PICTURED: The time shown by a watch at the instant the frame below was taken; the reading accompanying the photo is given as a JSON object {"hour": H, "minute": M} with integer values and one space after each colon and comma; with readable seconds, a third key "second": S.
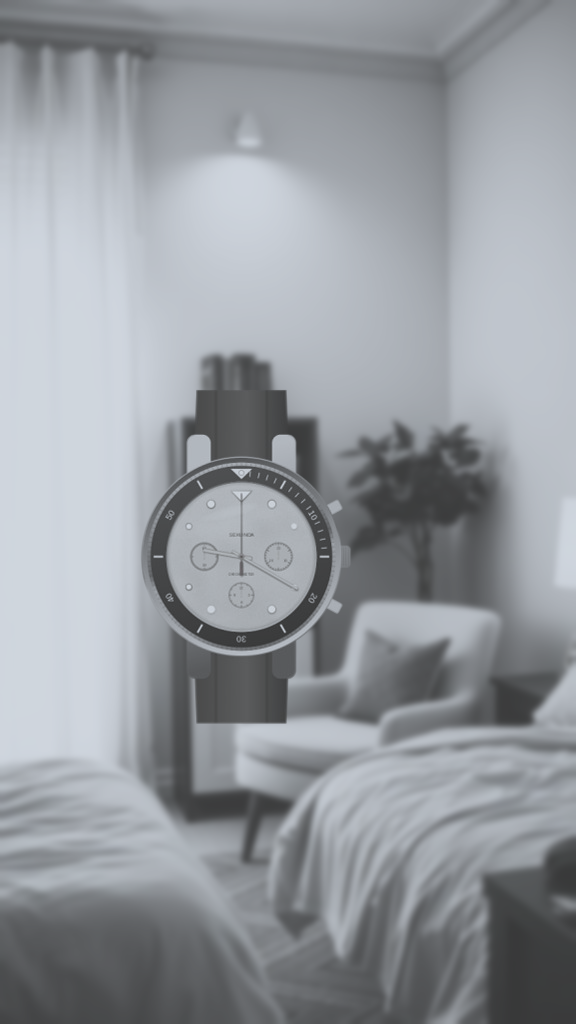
{"hour": 9, "minute": 20}
